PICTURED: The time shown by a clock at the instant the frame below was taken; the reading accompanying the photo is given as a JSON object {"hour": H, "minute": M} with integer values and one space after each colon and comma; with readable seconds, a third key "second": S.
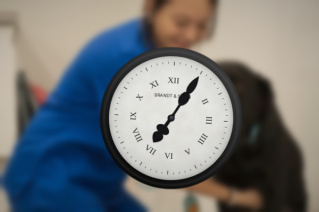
{"hour": 7, "minute": 5}
